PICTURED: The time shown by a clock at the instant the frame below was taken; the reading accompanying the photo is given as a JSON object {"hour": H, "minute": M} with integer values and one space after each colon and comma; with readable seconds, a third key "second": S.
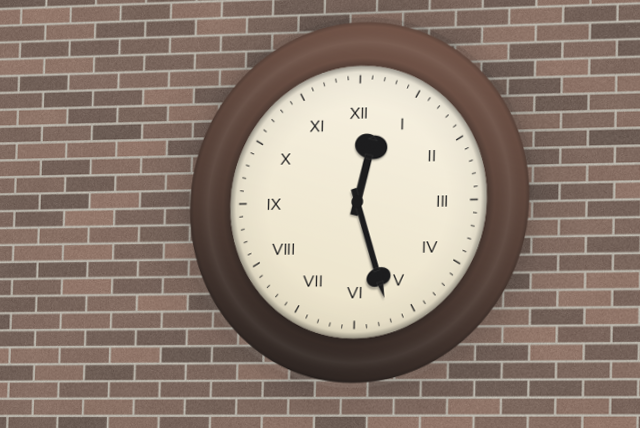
{"hour": 12, "minute": 27}
